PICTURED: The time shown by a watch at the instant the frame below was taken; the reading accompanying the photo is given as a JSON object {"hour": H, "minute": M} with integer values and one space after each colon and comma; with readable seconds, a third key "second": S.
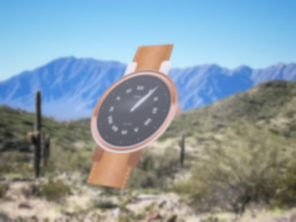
{"hour": 1, "minute": 6}
